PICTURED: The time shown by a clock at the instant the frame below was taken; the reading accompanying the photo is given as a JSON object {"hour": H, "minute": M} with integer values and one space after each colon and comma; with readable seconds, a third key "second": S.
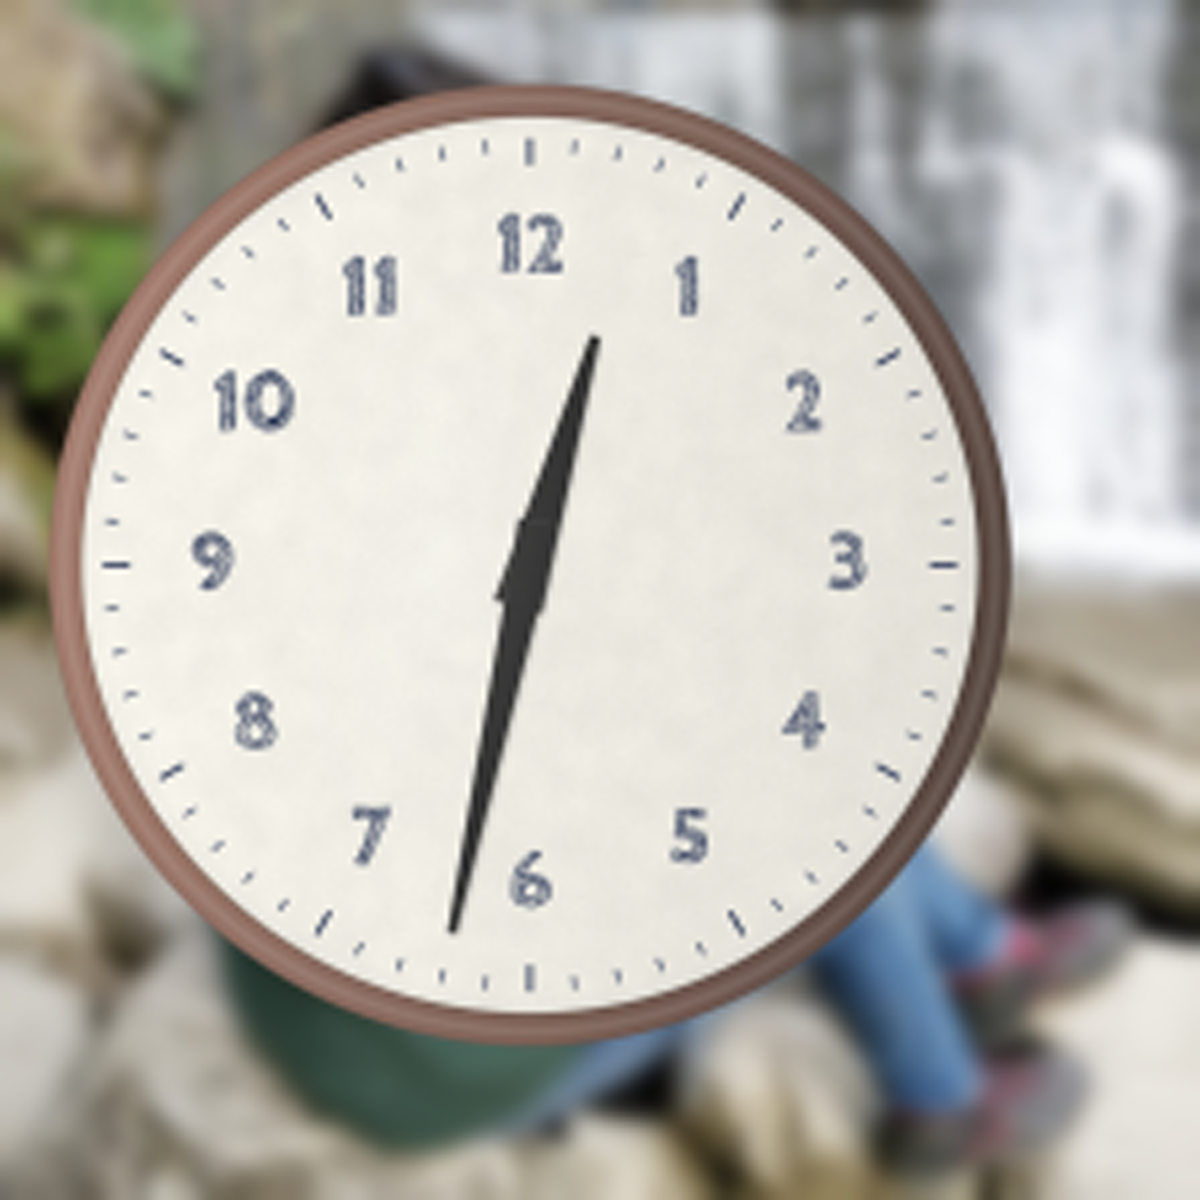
{"hour": 12, "minute": 32}
